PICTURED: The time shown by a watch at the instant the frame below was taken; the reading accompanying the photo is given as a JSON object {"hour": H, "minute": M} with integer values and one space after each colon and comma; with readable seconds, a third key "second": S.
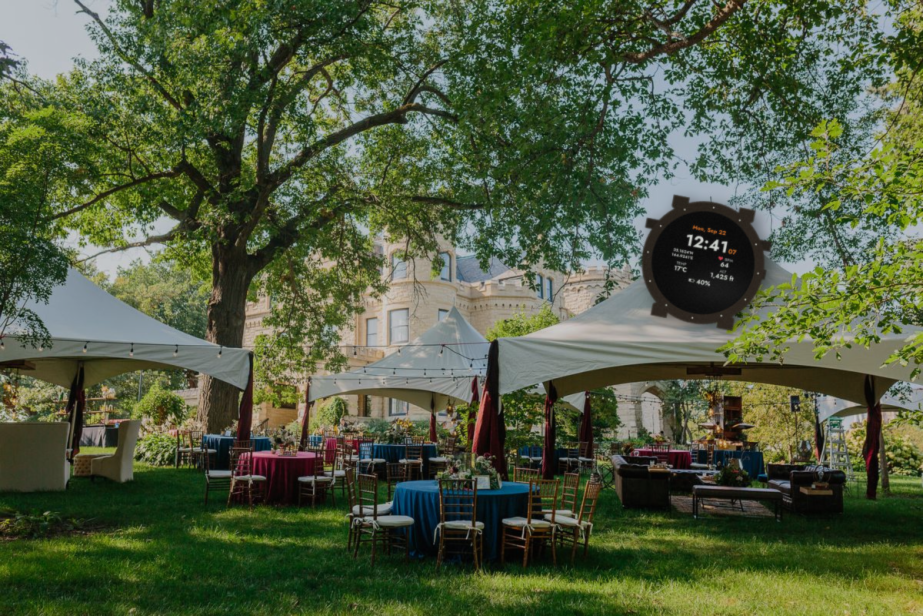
{"hour": 12, "minute": 41}
